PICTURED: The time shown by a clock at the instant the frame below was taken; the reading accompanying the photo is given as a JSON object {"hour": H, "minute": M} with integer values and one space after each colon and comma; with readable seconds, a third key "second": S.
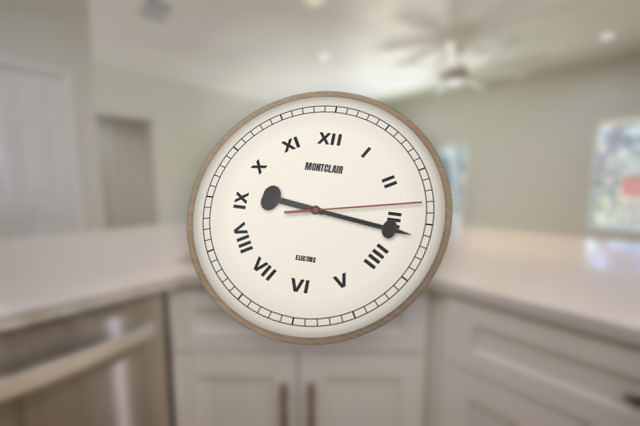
{"hour": 9, "minute": 16, "second": 13}
